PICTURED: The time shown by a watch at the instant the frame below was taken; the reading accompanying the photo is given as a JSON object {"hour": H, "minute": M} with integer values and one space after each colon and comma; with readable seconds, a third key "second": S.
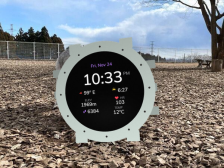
{"hour": 10, "minute": 33}
